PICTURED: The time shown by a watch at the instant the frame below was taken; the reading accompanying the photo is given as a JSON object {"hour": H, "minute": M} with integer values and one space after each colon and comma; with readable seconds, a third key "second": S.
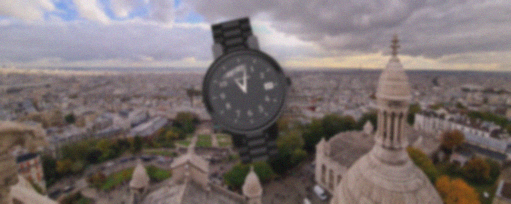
{"hour": 11, "minute": 2}
